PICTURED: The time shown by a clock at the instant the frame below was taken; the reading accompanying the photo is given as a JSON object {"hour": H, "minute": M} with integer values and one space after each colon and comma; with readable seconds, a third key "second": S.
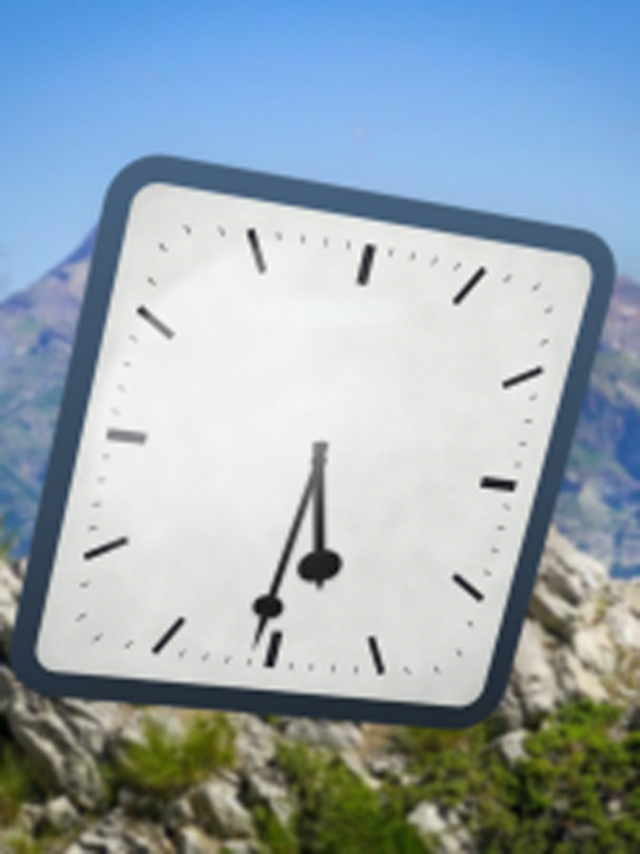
{"hour": 5, "minute": 31}
